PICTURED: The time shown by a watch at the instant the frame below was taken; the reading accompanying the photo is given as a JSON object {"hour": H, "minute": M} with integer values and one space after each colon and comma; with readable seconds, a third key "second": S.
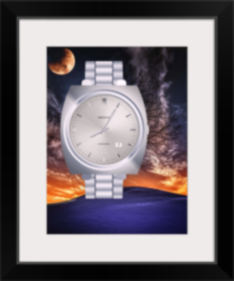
{"hour": 8, "minute": 5}
